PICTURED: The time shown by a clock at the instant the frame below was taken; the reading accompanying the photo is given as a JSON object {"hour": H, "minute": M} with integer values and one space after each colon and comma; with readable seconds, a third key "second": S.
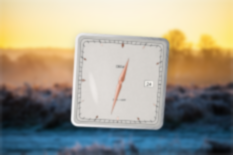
{"hour": 12, "minute": 32}
